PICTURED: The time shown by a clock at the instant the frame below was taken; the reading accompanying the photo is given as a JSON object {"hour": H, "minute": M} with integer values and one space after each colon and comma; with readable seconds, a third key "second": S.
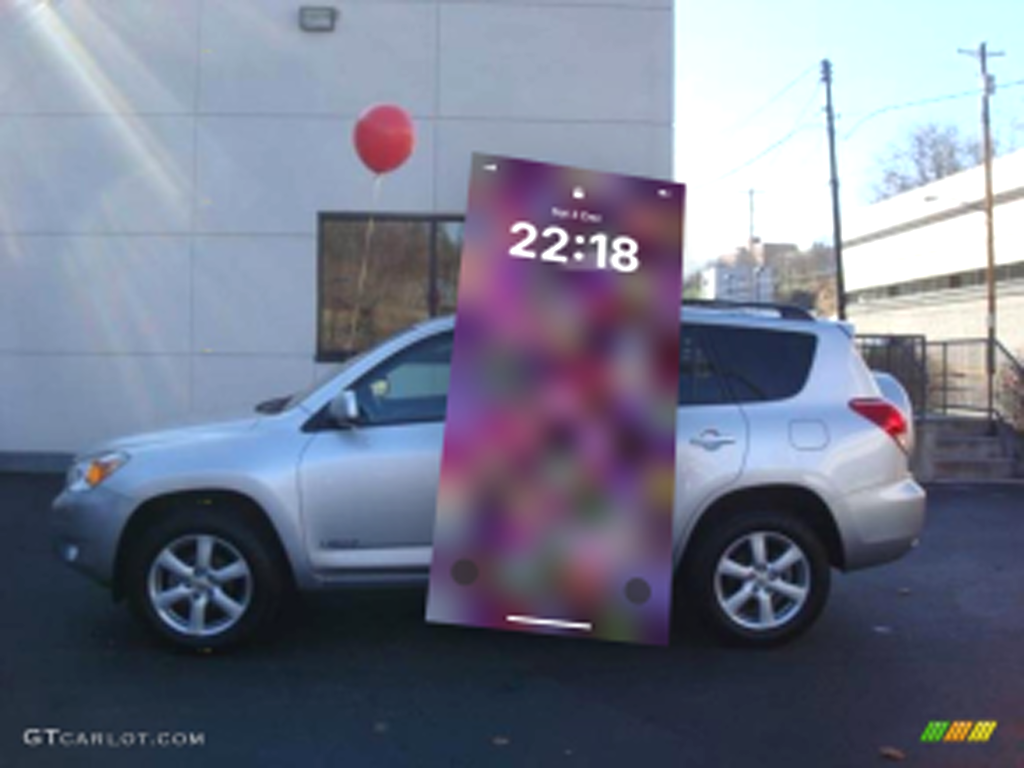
{"hour": 22, "minute": 18}
